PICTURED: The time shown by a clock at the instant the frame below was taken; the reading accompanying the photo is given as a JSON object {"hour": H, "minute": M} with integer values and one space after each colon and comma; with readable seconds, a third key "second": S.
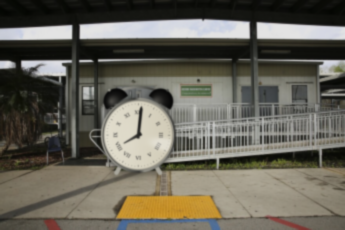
{"hour": 8, "minute": 1}
